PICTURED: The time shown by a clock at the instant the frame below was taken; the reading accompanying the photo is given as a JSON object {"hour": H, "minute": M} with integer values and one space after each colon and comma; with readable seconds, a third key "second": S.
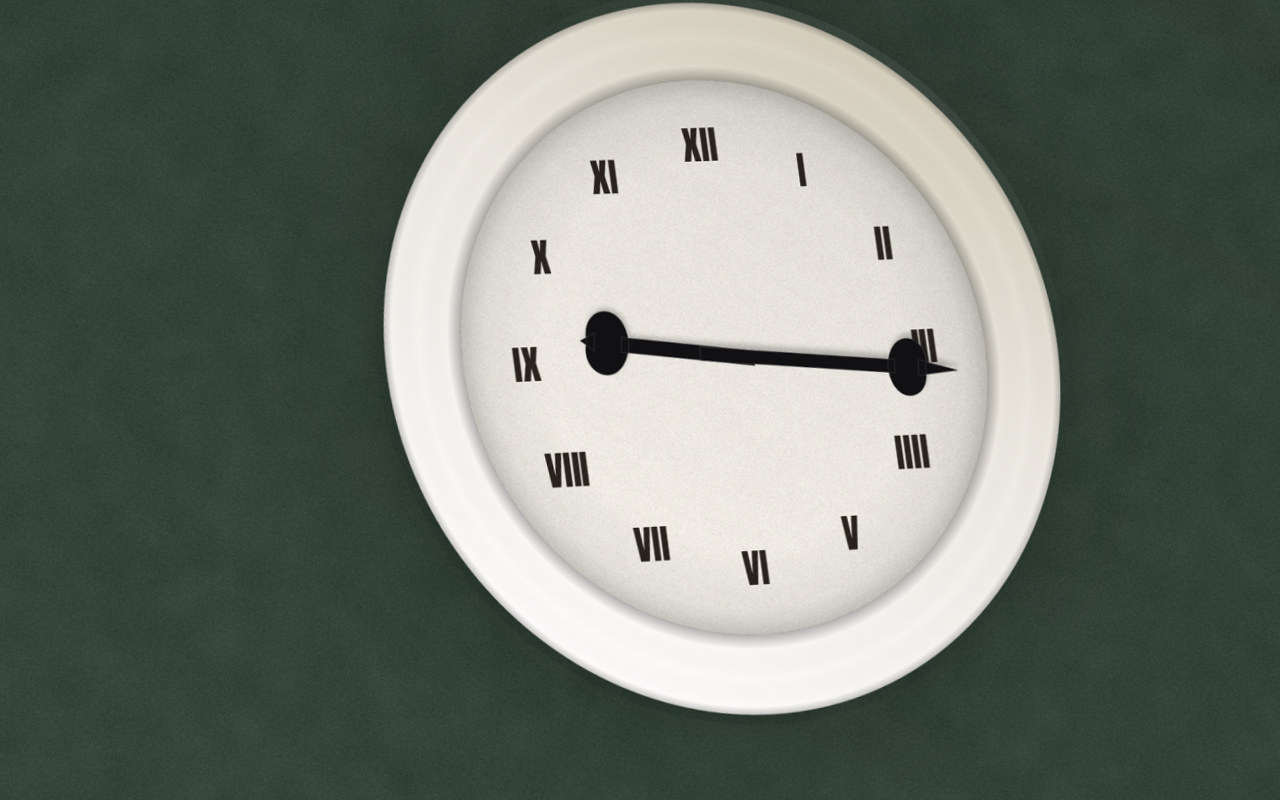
{"hour": 9, "minute": 16}
